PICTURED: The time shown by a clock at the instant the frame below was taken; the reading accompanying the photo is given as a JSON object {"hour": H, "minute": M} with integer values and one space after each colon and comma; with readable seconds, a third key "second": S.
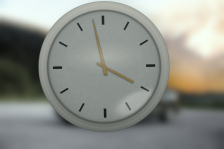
{"hour": 3, "minute": 58}
